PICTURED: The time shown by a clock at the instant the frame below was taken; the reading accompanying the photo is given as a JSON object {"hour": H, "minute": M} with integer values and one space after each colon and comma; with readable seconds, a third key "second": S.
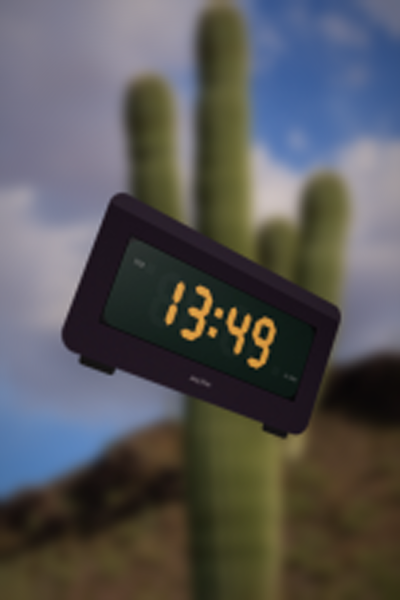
{"hour": 13, "minute": 49}
